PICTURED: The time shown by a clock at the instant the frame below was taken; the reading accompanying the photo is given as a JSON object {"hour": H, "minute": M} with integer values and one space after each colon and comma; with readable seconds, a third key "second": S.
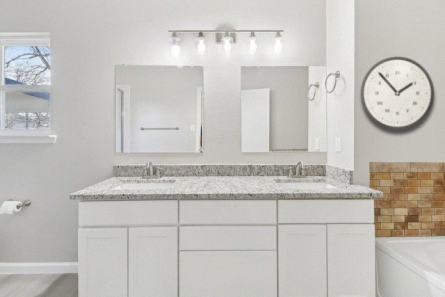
{"hour": 1, "minute": 53}
